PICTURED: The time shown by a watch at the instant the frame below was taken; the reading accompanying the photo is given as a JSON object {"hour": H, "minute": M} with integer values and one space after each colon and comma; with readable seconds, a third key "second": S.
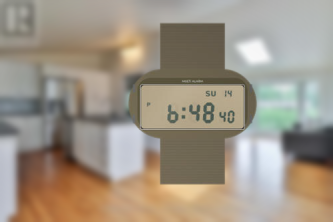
{"hour": 6, "minute": 48, "second": 40}
